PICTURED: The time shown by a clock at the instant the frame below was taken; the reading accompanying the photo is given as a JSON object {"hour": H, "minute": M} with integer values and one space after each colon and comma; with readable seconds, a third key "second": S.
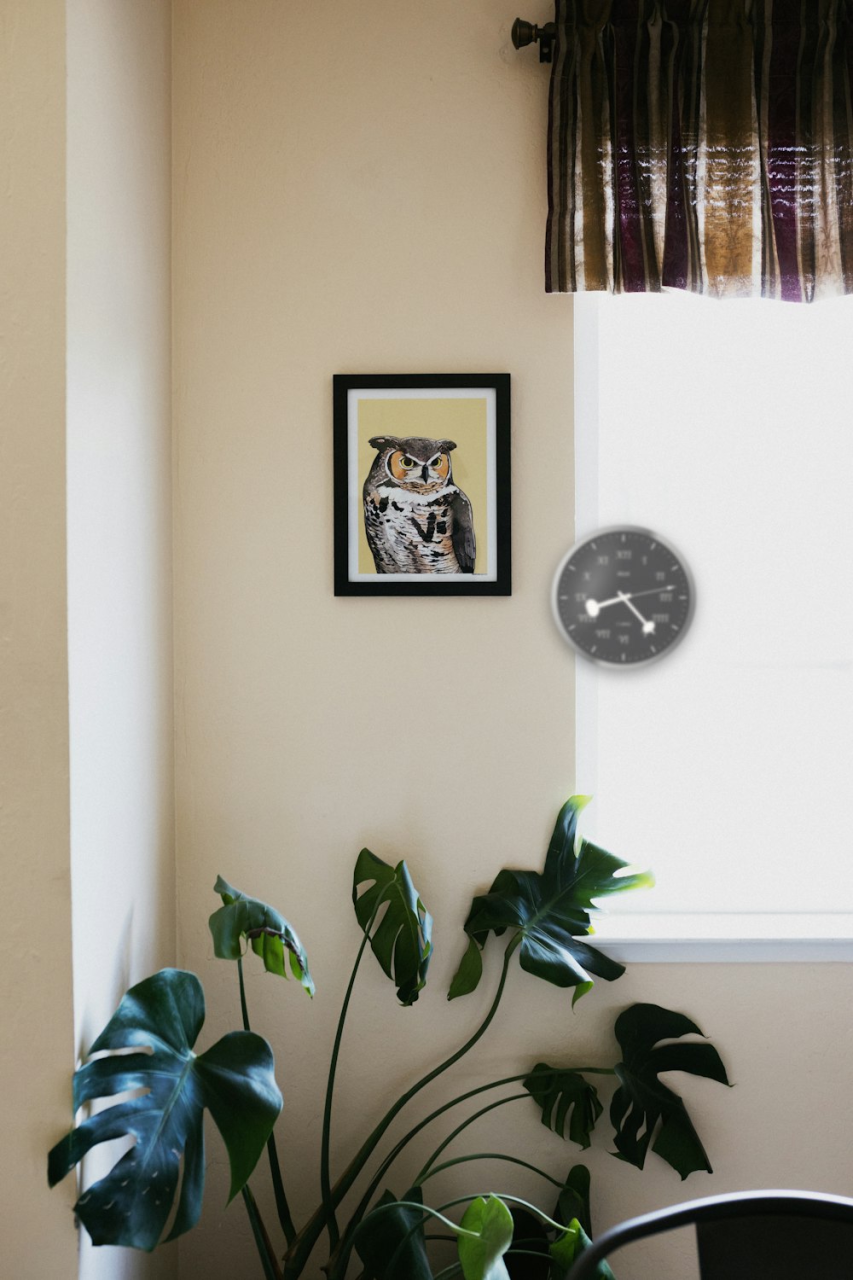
{"hour": 8, "minute": 23, "second": 13}
